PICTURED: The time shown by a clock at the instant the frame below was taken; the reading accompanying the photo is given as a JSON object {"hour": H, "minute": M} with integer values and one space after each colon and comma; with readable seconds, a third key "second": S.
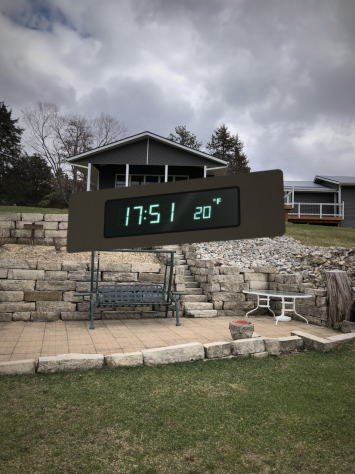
{"hour": 17, "minute": 51}
